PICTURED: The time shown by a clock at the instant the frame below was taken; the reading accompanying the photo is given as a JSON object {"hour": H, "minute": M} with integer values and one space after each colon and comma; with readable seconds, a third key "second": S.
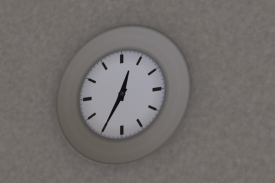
{"hour": 12, "minute": 35}
